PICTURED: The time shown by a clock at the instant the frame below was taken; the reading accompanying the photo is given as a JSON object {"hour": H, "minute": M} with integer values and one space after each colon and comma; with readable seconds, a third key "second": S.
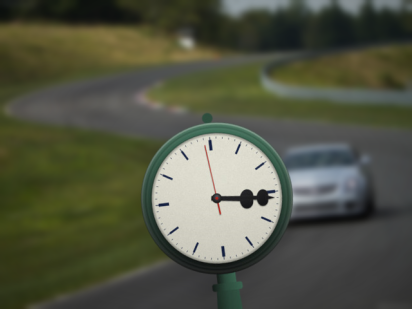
{"hour": 3, "minute": 15, "second": 59}
